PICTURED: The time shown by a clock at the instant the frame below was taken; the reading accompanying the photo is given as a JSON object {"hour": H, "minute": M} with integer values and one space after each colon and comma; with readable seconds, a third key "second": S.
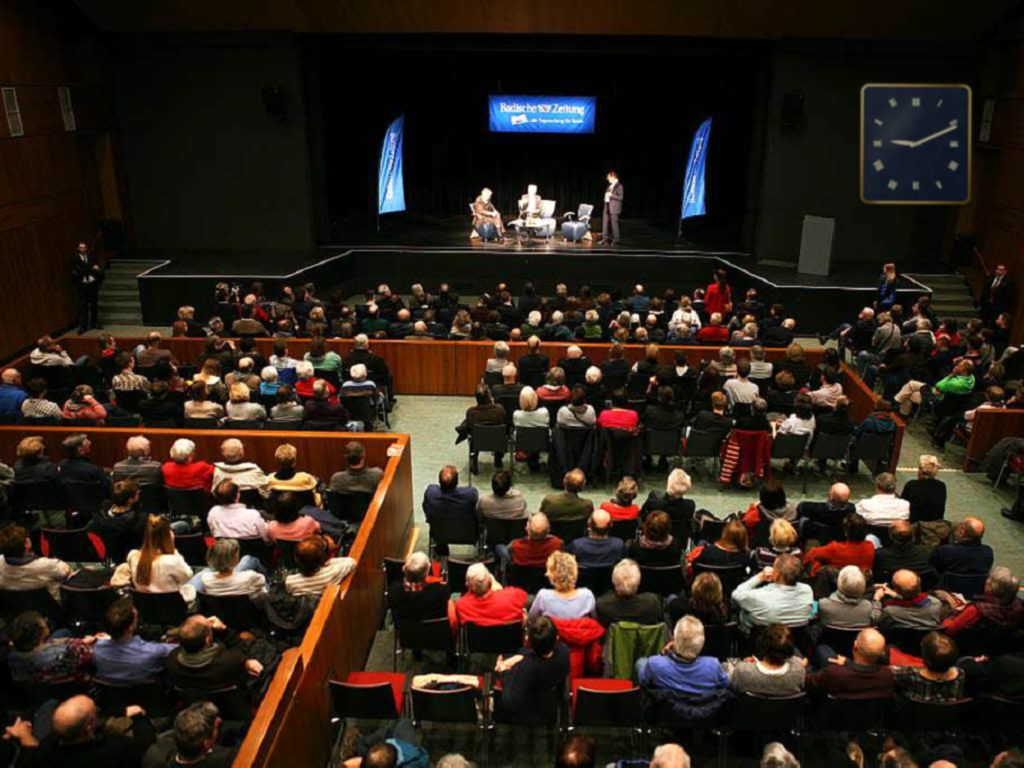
{"hour": 9, "minute": 11}
